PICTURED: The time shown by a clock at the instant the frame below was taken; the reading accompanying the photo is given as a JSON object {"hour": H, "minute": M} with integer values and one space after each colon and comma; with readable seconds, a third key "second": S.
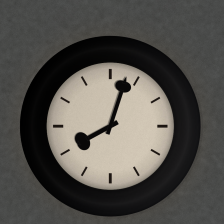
{"hour": 8, "minute": 3}
